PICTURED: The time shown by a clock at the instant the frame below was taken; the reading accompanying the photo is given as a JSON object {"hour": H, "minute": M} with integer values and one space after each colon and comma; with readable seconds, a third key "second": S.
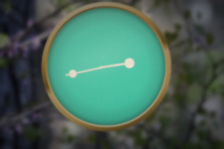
{"hour": 2, "minute": 43}
